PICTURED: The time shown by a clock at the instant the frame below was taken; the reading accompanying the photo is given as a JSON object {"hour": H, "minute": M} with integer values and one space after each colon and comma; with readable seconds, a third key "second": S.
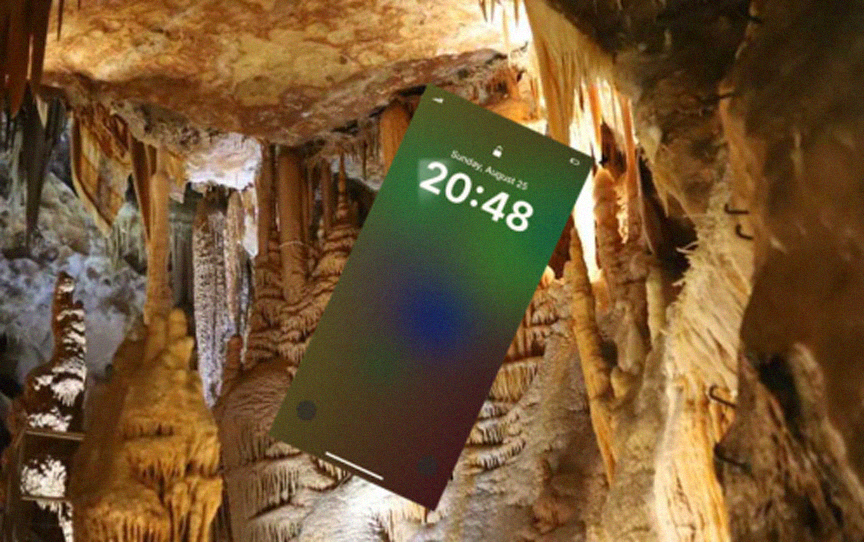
{"hour": 20, "minute": 48}
